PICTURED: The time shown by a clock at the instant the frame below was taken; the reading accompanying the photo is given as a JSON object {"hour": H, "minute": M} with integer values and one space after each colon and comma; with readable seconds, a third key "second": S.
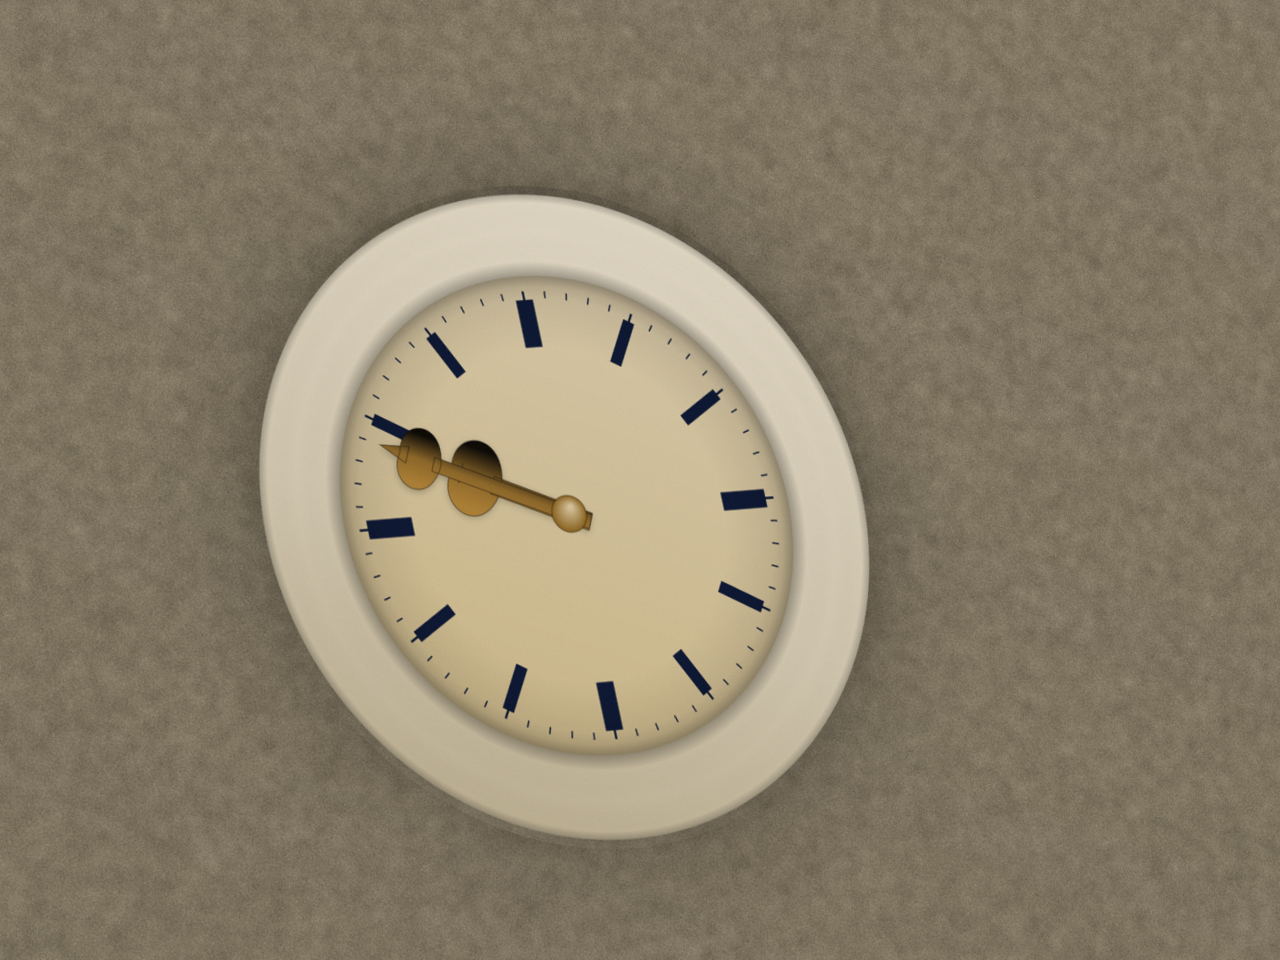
{"hour": 9, "minute": 49}
